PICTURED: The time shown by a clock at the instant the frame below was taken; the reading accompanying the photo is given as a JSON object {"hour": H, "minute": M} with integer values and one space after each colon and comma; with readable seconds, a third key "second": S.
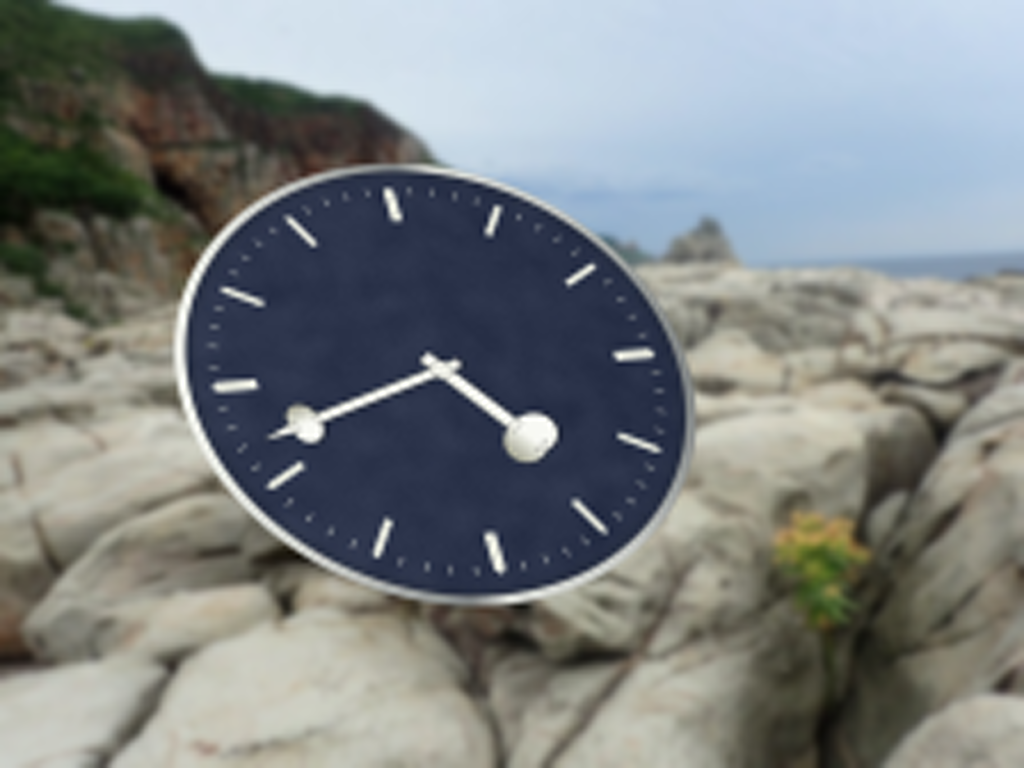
{"hour": 4, "minute": 42}
